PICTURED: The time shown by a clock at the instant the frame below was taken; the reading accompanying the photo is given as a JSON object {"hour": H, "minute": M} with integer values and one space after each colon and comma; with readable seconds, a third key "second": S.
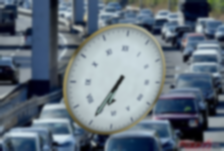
{"hour": 6, "minute": 35}
